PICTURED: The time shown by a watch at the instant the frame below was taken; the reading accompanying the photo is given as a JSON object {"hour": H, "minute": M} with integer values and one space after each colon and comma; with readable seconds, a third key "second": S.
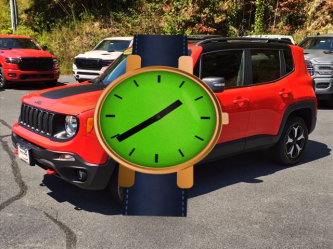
{"hour": 1, "minute": 39}
